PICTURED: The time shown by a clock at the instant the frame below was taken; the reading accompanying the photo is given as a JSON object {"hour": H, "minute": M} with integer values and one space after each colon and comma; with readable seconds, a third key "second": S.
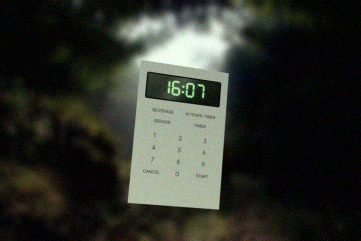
{"hour": 16, "minute": 7}
